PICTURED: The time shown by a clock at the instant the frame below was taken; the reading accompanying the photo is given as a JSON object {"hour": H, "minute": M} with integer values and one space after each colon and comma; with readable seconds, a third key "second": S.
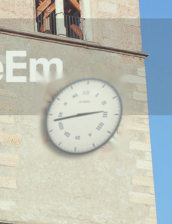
{"hour": 2, "minute": 43}
